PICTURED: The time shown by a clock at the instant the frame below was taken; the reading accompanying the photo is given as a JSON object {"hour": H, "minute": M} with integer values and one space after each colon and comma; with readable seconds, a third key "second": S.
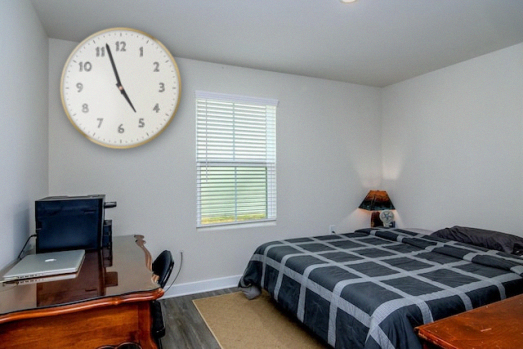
{"hour": 4, "minute": 57}
